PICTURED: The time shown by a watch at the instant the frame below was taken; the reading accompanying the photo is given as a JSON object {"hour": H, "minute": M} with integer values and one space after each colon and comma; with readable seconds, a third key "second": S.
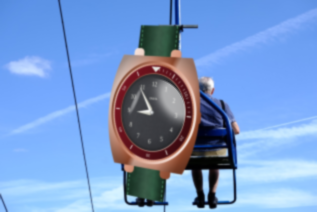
{"hour": 8, "minute": 54}
